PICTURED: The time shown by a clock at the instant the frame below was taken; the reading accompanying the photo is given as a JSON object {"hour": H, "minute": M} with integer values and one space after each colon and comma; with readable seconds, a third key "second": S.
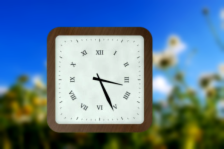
{"hour": 3, "minute": 26}
